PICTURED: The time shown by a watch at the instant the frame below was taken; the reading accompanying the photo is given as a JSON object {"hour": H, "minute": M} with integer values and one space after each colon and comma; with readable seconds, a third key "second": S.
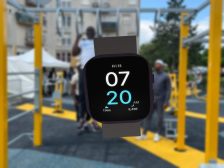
{"hour": 7, "minute": 20}
